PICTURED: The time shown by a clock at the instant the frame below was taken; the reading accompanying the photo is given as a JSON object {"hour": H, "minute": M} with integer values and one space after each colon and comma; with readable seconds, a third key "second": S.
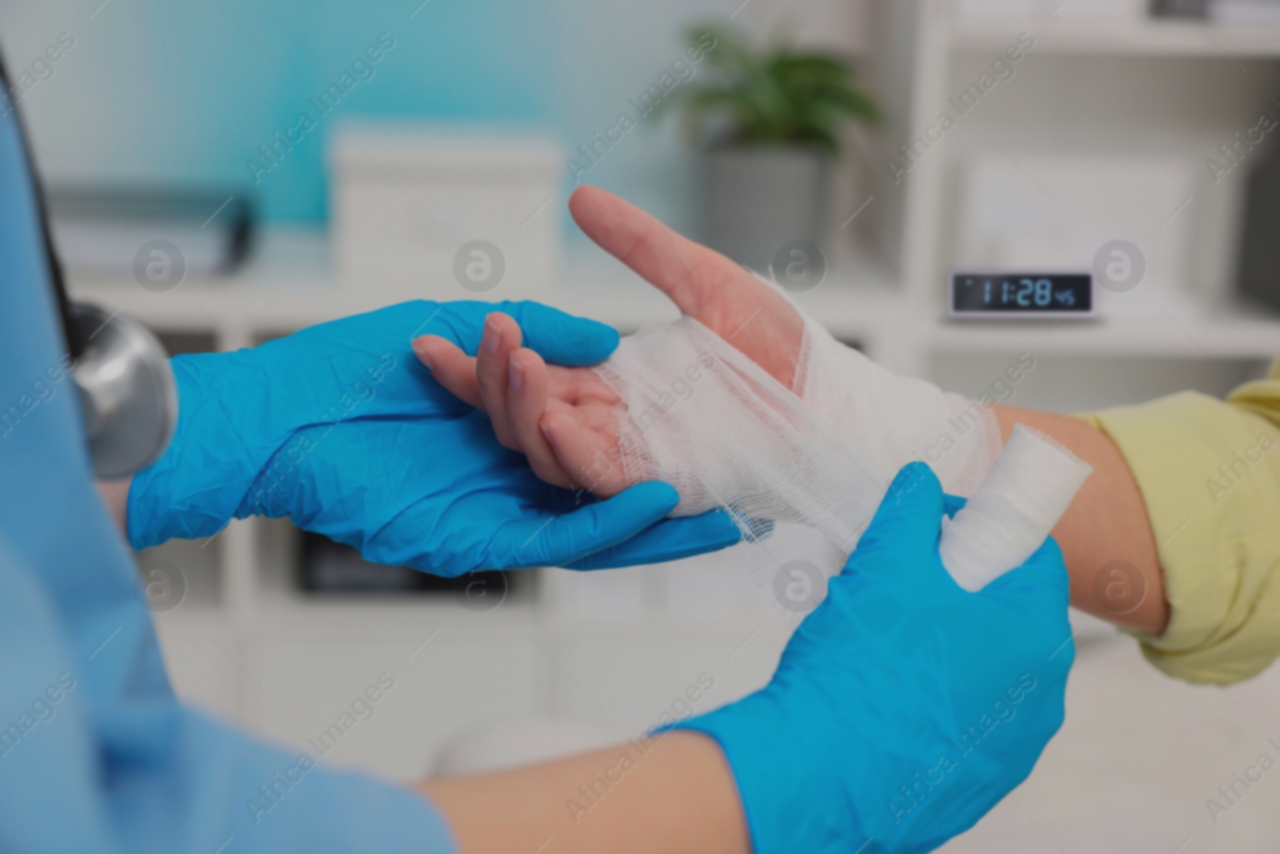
{"hour": 11, "minute": 28}
